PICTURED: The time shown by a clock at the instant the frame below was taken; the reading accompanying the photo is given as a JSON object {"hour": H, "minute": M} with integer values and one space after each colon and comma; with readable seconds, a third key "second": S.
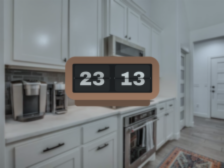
{"hour": 23, "minute": 13}
